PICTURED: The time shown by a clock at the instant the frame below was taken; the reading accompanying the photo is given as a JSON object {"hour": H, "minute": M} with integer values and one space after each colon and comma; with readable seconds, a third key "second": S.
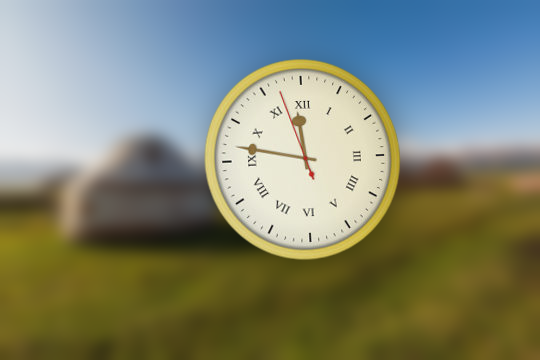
{"hour": 11, "minute": 46, "second": 57}
